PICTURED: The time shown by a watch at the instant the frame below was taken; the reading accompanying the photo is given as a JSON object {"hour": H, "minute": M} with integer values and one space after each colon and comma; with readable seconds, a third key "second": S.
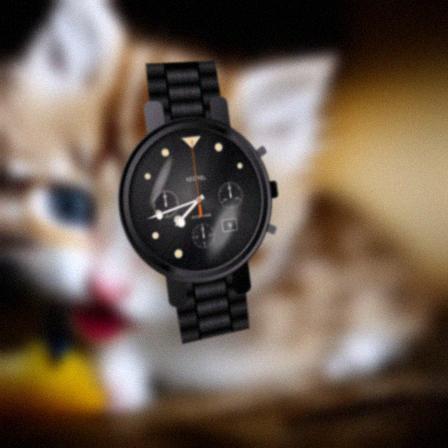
{"hour": 7, "minute": 43}
